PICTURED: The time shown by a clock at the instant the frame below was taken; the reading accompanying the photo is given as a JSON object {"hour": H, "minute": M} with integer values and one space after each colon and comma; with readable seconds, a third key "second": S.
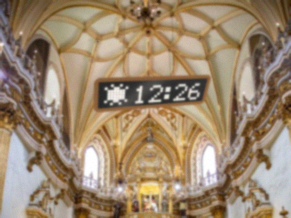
{"hour": 12, "minute": 26}
